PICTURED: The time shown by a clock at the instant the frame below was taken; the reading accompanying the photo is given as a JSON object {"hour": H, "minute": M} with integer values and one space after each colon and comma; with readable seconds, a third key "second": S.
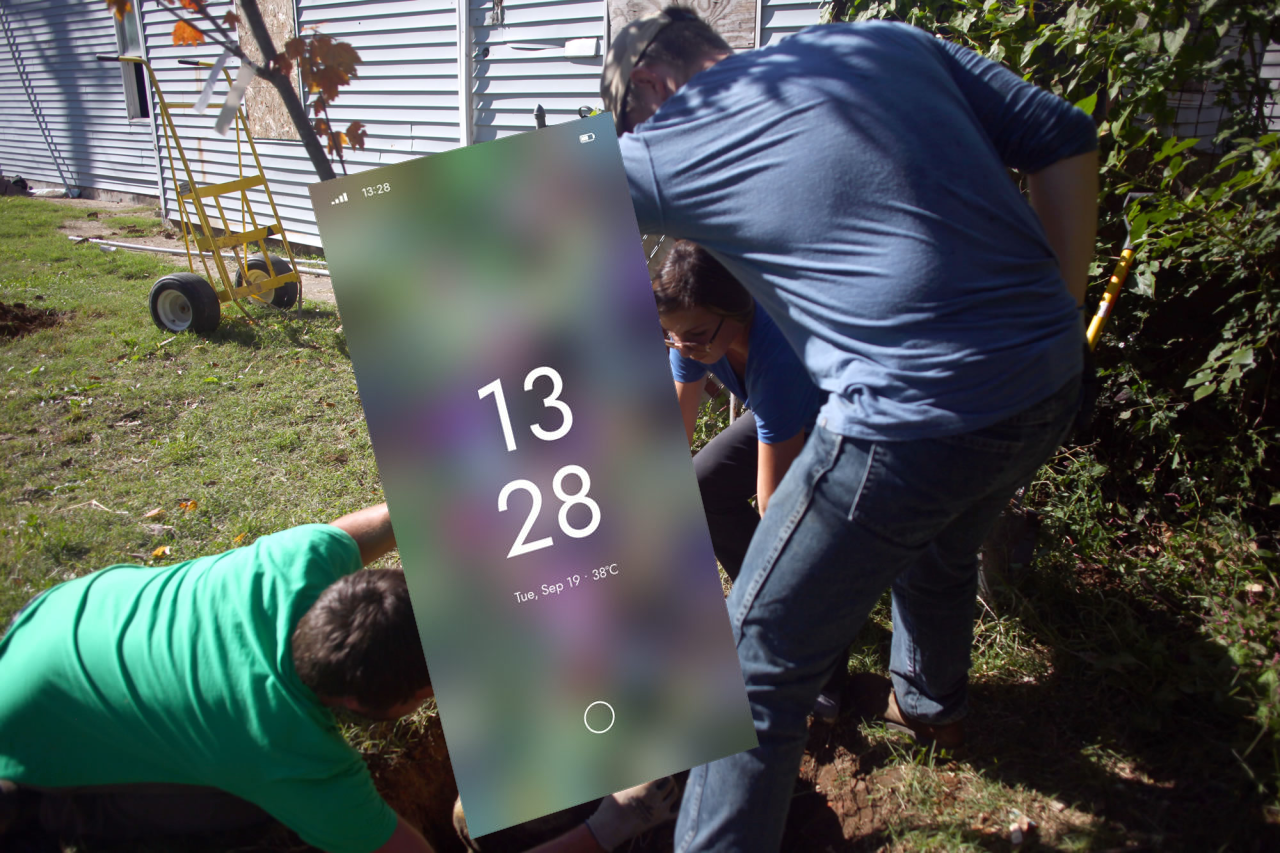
{"hour": 13, "minute": 28}
